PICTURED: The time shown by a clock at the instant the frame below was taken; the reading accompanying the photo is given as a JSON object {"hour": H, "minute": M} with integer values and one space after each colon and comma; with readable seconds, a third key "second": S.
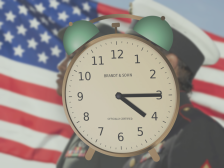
{"hour": 4, "minute": 15}
